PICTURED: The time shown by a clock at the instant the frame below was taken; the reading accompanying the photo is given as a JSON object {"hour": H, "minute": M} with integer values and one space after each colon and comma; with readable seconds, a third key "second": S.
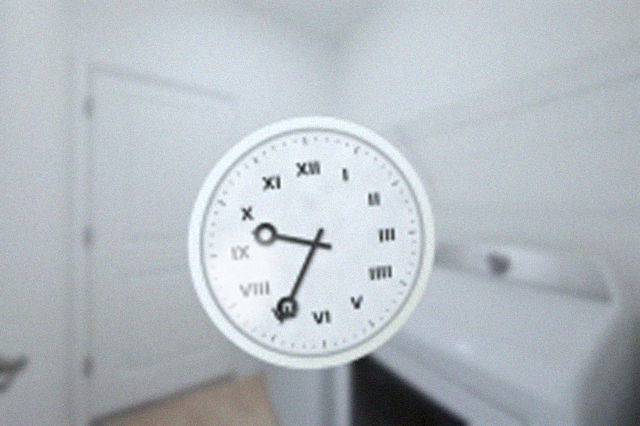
{"hour": 9, "minute": 35}
